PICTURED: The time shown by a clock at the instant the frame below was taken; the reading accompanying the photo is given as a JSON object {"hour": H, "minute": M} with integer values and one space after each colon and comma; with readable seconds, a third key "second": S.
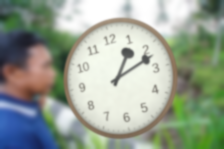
{"hour": 1, "minute": 12}
